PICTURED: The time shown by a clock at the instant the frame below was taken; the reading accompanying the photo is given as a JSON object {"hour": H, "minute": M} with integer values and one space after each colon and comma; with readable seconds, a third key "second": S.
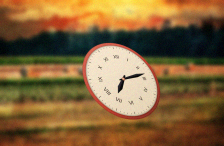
{"hour": 7, "minute": 13}
